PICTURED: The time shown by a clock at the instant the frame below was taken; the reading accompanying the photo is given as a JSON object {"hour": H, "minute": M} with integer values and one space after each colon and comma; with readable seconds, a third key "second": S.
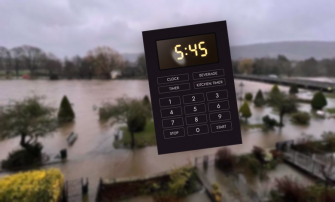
{"hour": 5, "minute": 45}
